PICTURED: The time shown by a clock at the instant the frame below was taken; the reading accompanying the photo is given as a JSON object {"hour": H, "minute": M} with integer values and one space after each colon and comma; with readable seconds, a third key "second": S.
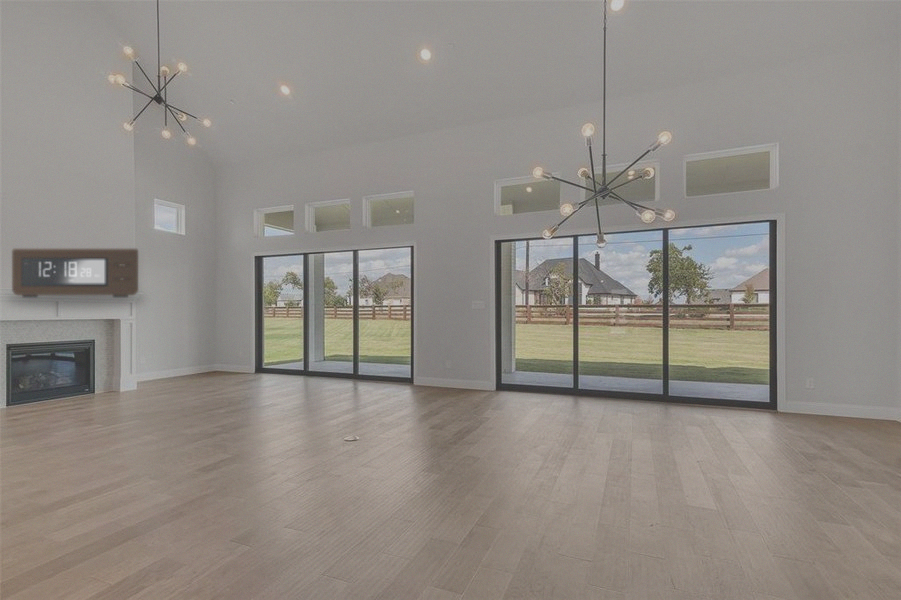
{"hour": 12, "minute": 18}
